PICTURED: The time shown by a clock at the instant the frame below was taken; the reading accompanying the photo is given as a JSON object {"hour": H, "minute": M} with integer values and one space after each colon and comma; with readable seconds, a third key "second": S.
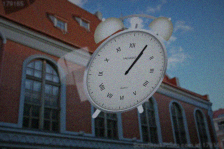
{"hour": 1, "minute": 5}
